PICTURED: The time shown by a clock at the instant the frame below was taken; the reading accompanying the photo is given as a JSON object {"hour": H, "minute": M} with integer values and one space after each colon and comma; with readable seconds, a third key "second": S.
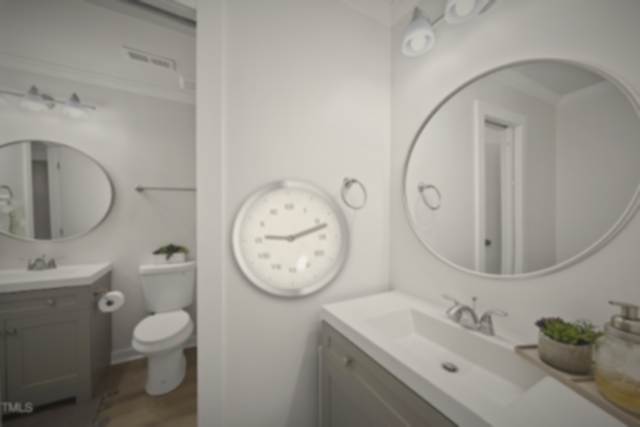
{"hour": 9, "minute": 12}
